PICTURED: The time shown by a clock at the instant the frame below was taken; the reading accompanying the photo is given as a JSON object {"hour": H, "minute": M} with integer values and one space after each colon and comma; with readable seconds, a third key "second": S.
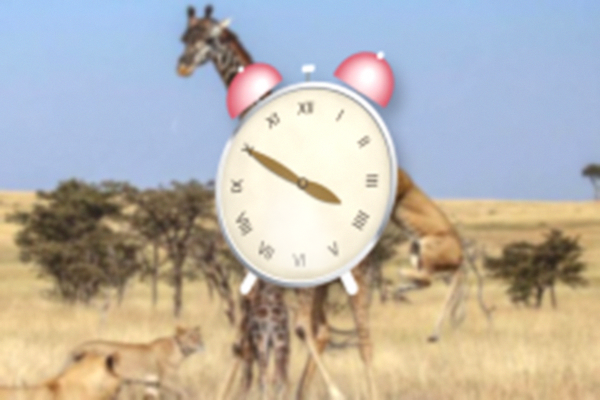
{"hour": 3, "minute": 50}
